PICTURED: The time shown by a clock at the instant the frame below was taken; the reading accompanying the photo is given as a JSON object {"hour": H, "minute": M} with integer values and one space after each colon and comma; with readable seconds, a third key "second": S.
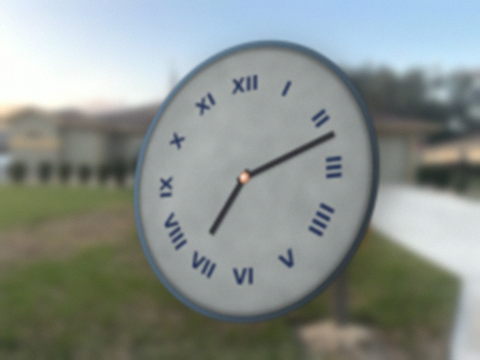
{"hour": 7, "minute": 12}
